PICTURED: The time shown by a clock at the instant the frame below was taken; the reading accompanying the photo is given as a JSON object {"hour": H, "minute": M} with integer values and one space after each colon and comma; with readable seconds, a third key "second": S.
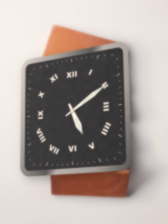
{"hour": 5, "minute": 10}
